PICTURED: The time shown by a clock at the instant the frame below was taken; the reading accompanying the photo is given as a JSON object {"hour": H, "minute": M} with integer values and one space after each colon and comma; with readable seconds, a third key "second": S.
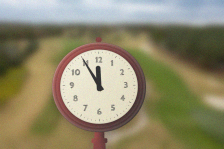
{"hour": 11, "minute": 55}
